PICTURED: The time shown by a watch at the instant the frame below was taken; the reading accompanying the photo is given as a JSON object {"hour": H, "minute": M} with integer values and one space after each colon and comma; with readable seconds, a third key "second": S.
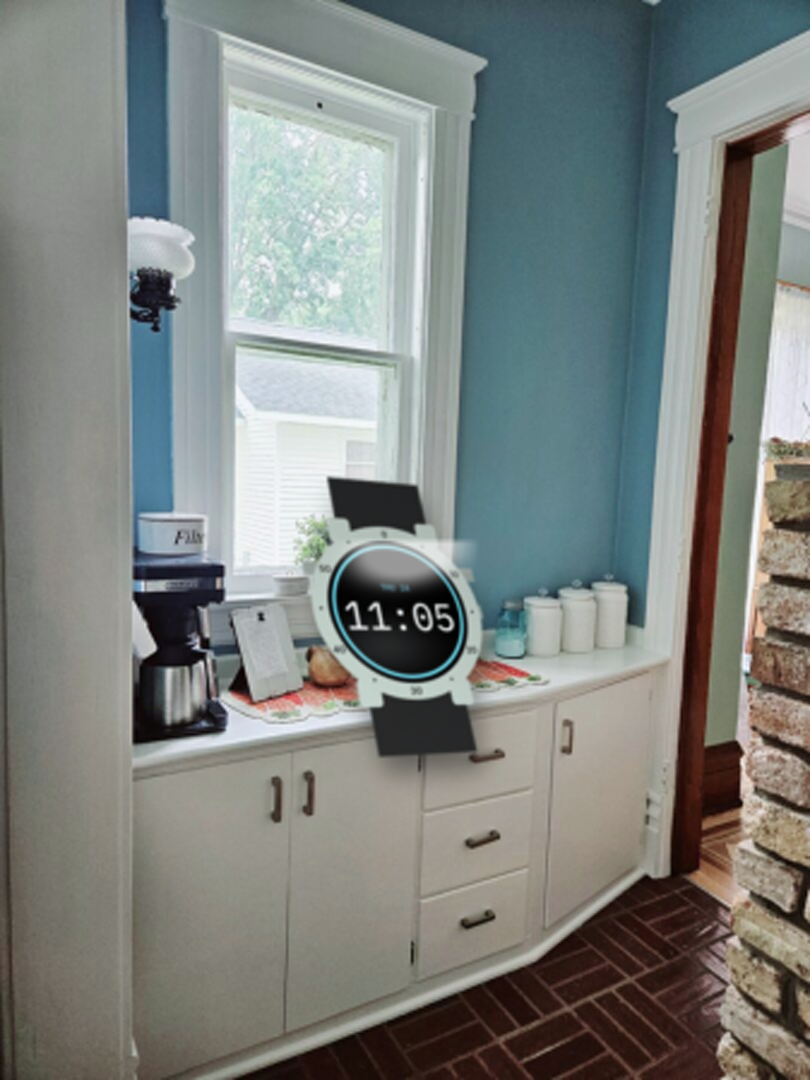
{"hour": 11, "minute": 5}
